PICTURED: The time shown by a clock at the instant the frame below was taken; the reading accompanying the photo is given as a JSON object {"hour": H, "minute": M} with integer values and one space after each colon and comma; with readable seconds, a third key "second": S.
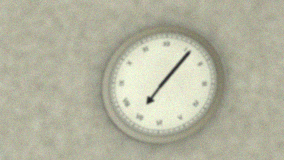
{"hour": 7, "minute": 6}
